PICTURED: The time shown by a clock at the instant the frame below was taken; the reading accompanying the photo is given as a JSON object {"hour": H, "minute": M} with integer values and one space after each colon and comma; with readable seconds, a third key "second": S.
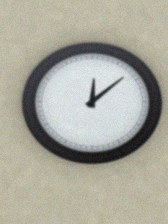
{"hour": 12, "minute": 8}
